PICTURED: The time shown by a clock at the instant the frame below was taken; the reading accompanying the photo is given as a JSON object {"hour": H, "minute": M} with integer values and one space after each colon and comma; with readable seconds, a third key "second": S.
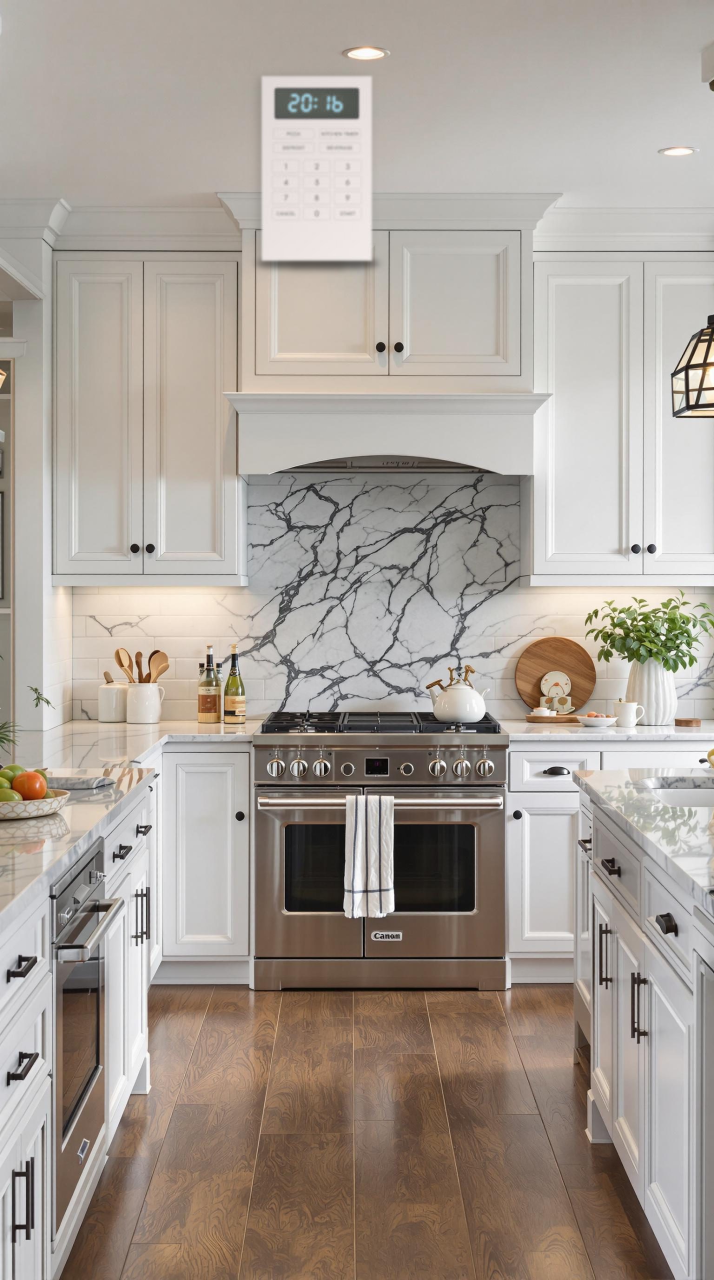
{"hour": 20, "minute": 16}
